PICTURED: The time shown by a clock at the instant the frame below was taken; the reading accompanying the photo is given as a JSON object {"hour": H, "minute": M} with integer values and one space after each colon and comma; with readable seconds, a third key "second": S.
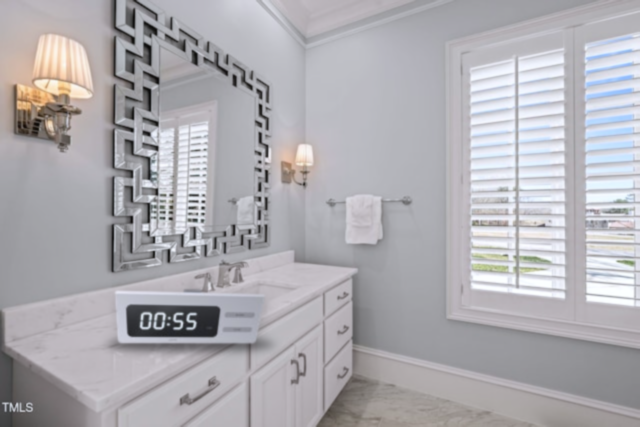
{"hour": 0, "minute": 55}
